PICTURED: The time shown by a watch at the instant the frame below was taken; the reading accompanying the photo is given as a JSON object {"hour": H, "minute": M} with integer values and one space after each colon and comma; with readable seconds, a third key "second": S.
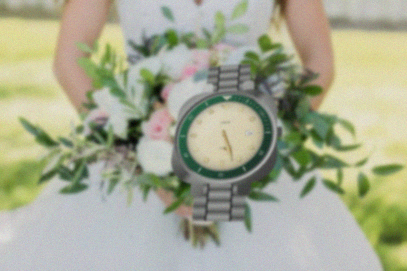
{"hour": 5, "minute": 27}
